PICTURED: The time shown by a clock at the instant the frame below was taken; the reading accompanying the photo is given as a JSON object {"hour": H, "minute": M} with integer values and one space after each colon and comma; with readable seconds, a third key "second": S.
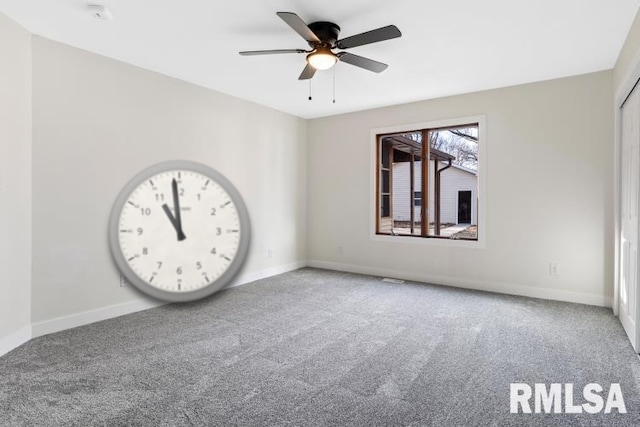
{"hour": 10, "minute": 59}
